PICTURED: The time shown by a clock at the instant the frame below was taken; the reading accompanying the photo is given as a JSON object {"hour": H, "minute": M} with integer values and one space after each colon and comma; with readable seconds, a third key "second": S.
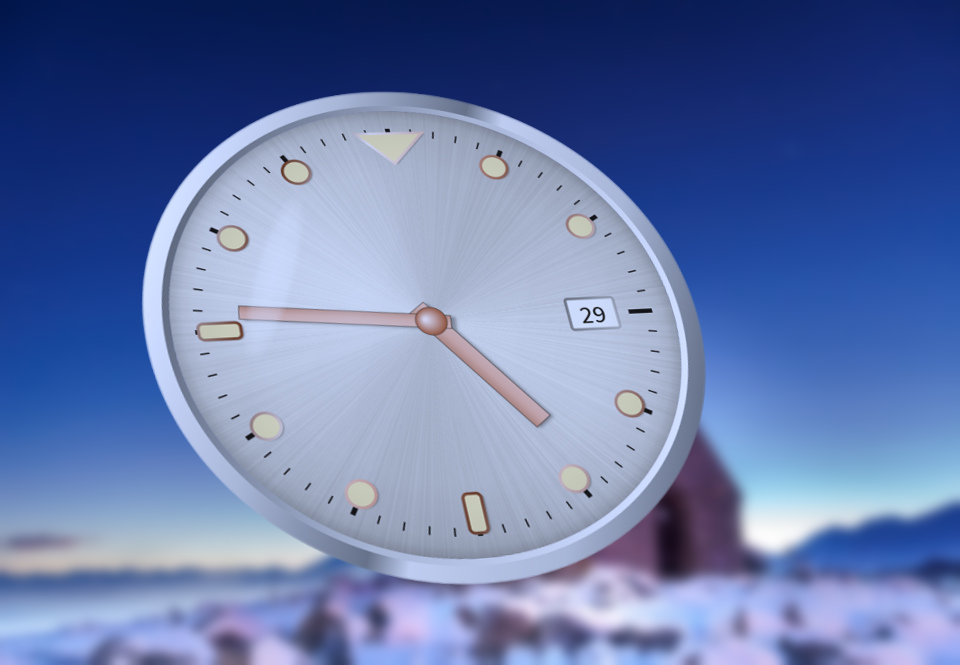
{"hour": 4, "minute": 46}
